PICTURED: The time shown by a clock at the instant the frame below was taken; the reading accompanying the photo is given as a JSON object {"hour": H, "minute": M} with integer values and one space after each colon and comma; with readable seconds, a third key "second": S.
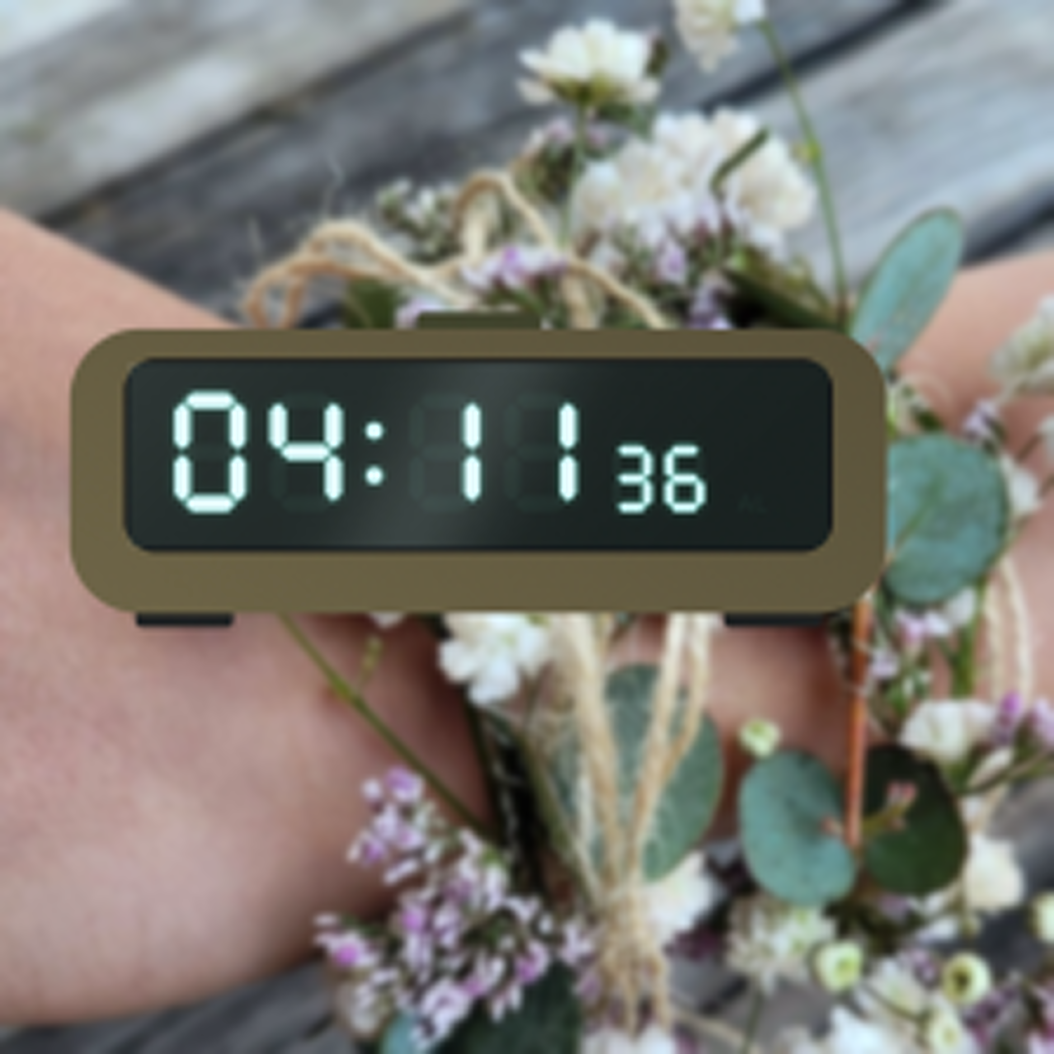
{"hour": 4, "minute": 11, "second": 36}
